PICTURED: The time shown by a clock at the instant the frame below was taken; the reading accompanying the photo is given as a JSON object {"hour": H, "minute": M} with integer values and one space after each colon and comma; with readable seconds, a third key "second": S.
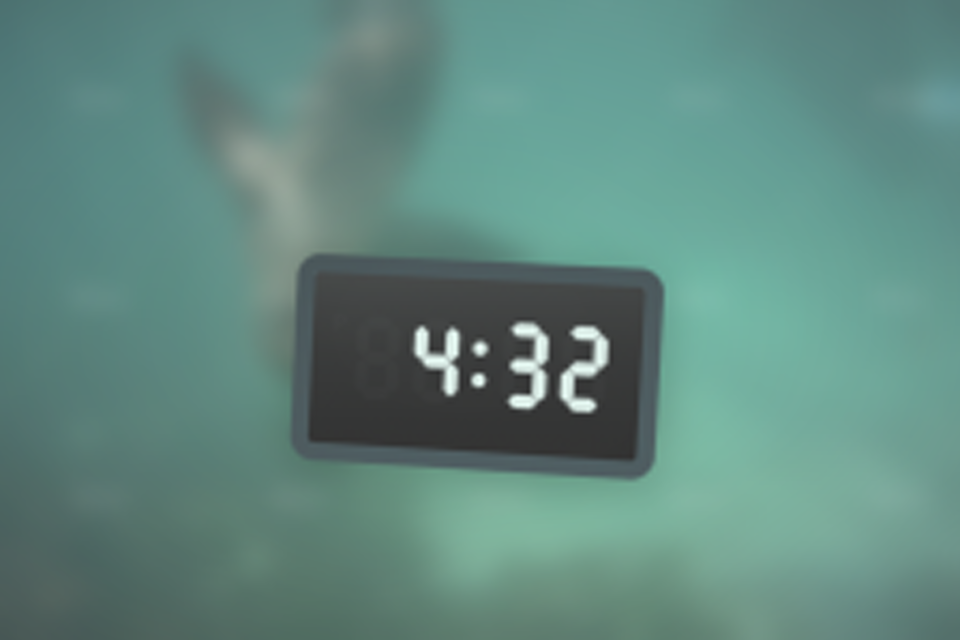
{"hour": 4, "minute": 32}
